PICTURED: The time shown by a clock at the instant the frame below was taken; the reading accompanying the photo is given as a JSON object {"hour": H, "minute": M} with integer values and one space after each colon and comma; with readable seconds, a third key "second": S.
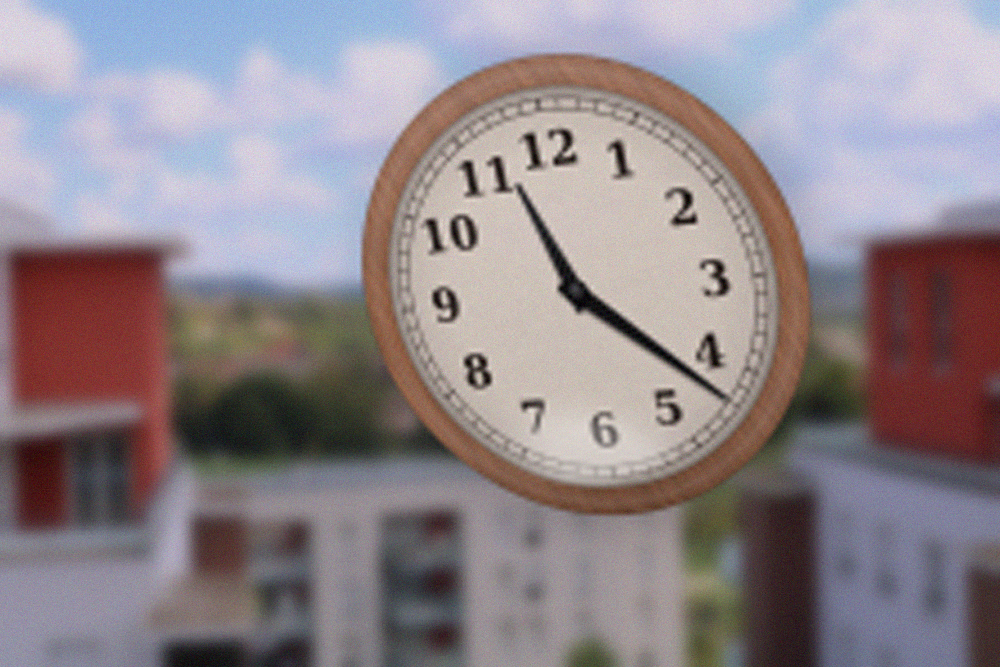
{"hour": 11, "minute": 22}
